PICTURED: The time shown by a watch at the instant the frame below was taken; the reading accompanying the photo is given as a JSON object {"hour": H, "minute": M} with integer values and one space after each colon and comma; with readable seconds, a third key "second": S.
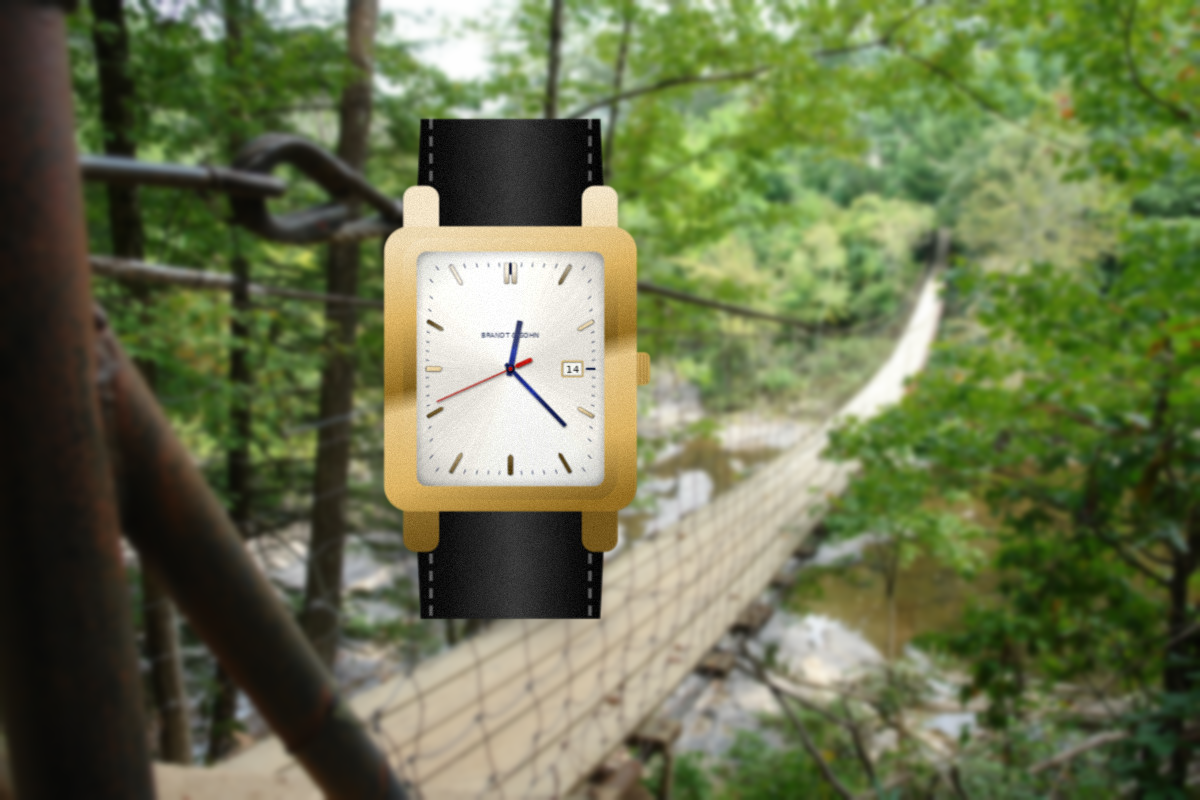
{"hour": 12, "minute": 22, "second": 41}
